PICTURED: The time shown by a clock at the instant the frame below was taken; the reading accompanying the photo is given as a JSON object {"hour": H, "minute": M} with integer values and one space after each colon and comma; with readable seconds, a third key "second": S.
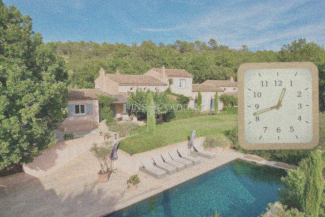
{"hour": 12, "minute": 42}
